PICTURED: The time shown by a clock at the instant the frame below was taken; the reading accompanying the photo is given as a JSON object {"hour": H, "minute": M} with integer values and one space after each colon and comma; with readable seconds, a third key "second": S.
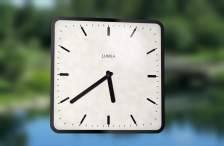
{"hour": 5, "minute": 39}
